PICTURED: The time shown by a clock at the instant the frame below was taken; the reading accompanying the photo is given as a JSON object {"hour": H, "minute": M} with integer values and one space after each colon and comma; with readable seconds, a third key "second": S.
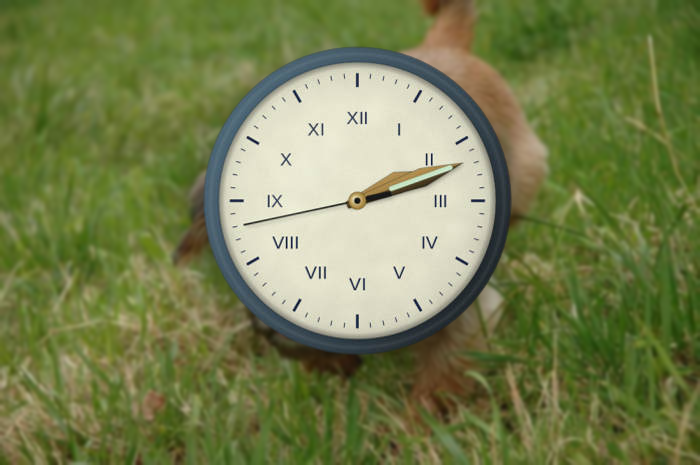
{"hour": 2, "minute": 11, "second": 43}
